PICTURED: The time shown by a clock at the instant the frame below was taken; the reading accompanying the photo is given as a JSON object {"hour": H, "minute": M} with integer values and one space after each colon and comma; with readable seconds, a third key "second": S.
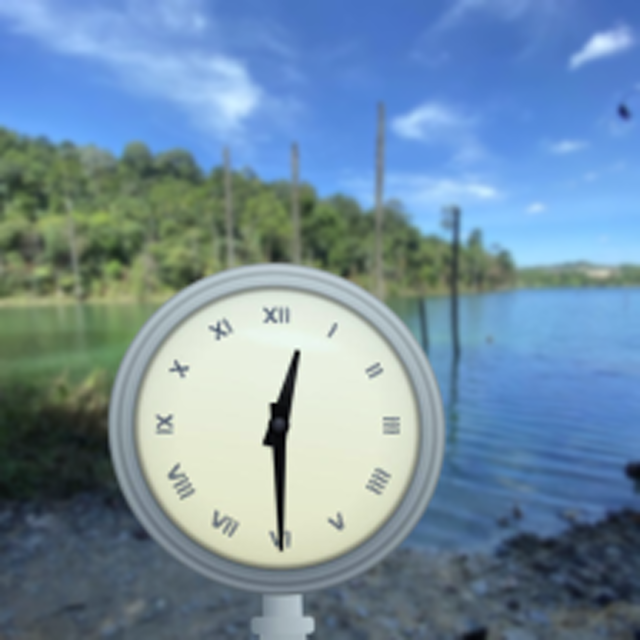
{"hour": 12, "minute": 30}
